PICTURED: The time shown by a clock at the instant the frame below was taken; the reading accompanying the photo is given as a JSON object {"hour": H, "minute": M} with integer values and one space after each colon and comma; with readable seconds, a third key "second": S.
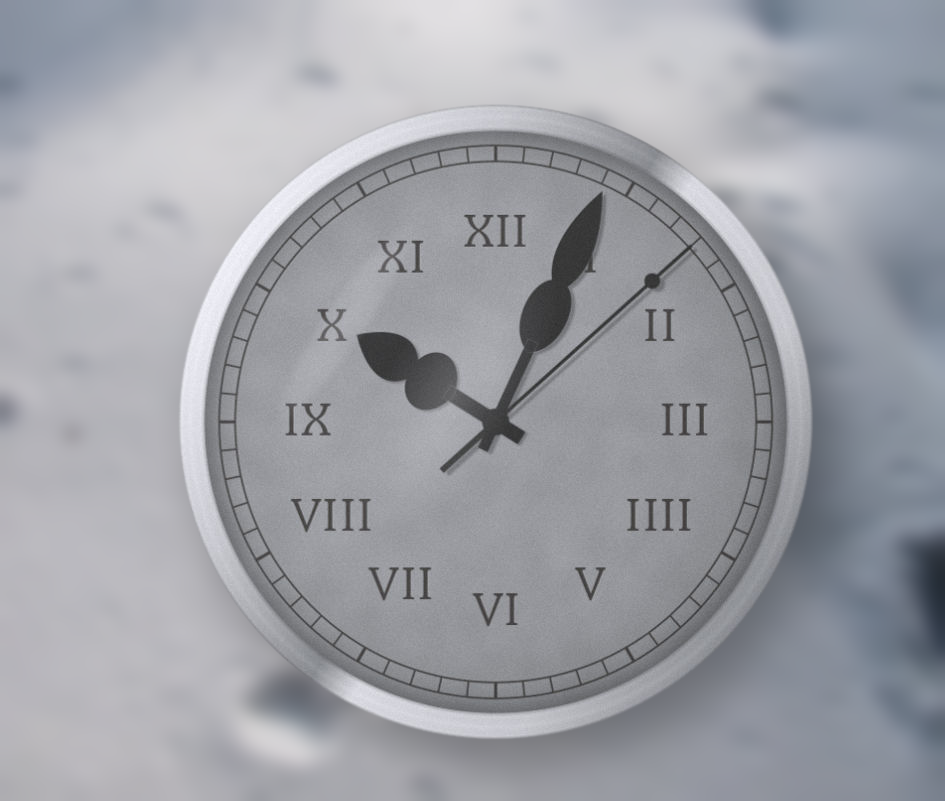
{"hour": 10, "minute": 4, "second": 8}
